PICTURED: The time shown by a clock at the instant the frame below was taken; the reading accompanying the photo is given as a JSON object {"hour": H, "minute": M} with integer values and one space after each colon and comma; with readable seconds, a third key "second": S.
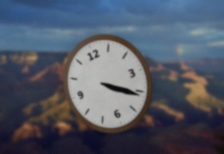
{"hour": 4, "minute": 21}
